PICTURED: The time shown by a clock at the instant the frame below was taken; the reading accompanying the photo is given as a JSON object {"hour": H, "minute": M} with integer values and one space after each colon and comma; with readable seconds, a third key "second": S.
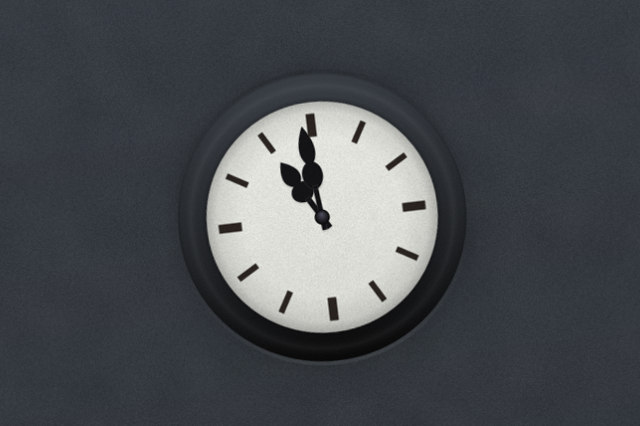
{"hour": 10, "minute": 59}
